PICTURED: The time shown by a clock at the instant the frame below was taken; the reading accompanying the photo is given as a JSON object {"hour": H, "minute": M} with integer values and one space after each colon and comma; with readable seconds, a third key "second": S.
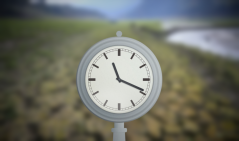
{"hour": 11, "minute": 19}
